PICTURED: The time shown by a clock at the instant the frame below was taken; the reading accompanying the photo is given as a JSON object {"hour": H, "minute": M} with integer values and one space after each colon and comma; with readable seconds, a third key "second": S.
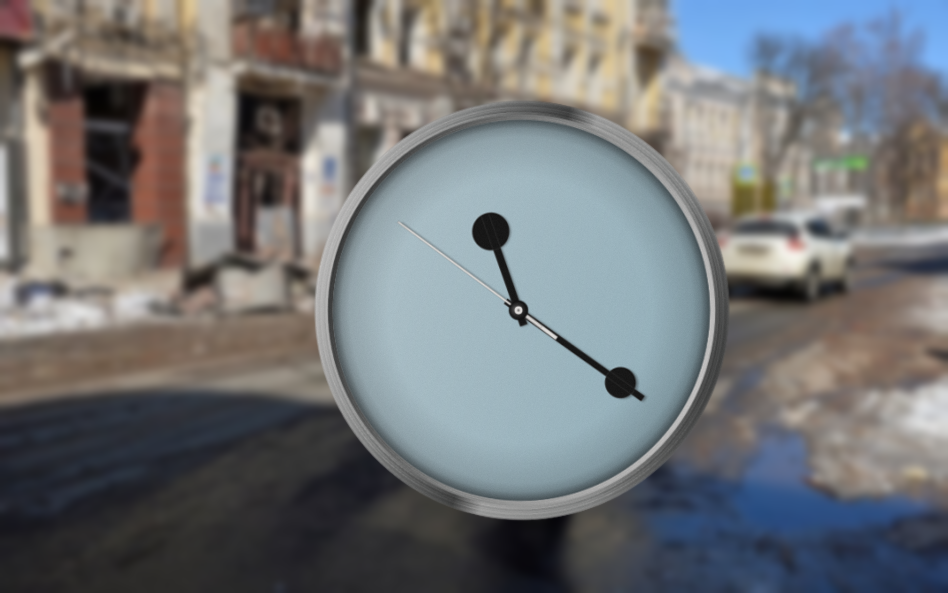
{"hour": 11, "minute": 20, "second": 51}
